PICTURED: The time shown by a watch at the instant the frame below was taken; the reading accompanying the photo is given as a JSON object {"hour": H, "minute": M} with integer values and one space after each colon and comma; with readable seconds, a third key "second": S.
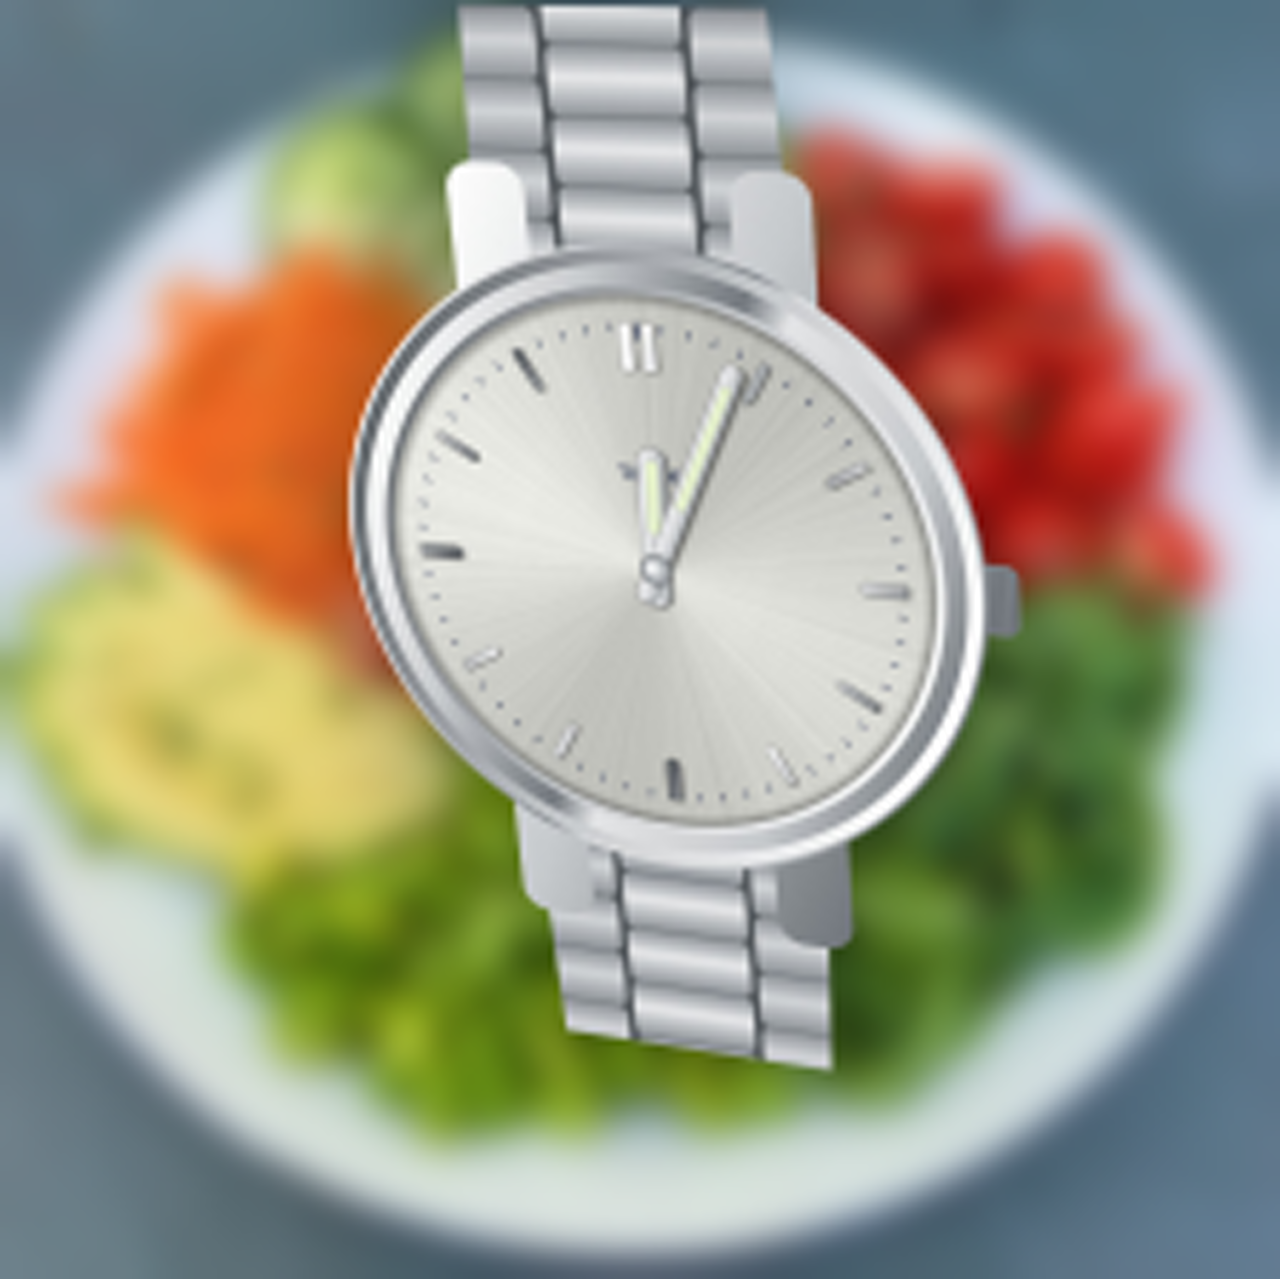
{"hour": 12, "minute": 4}
